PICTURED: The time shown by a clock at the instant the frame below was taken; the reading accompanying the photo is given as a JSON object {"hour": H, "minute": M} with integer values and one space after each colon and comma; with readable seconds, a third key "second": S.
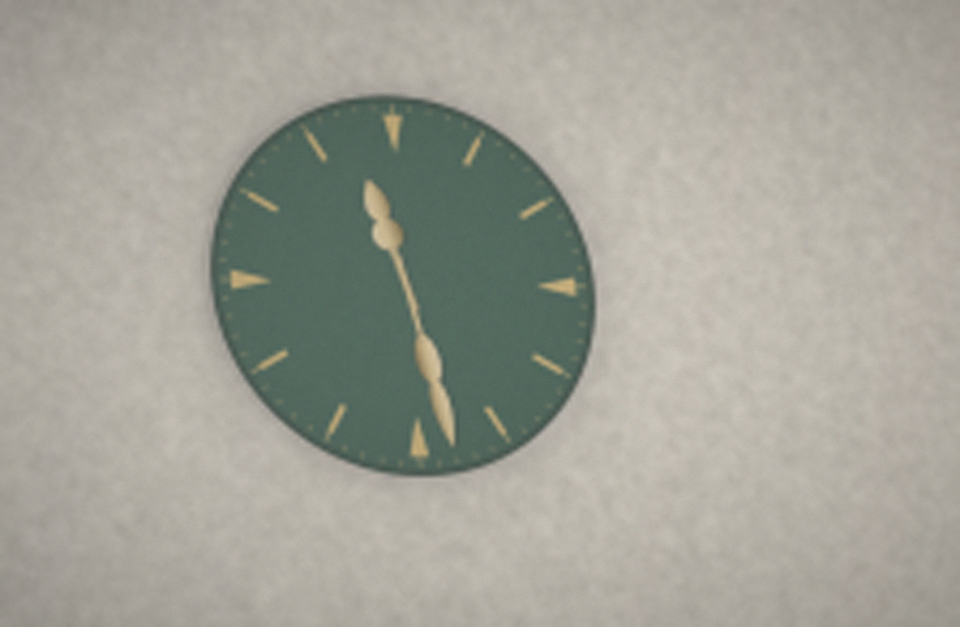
{"hour": 11, "minute": 28}
